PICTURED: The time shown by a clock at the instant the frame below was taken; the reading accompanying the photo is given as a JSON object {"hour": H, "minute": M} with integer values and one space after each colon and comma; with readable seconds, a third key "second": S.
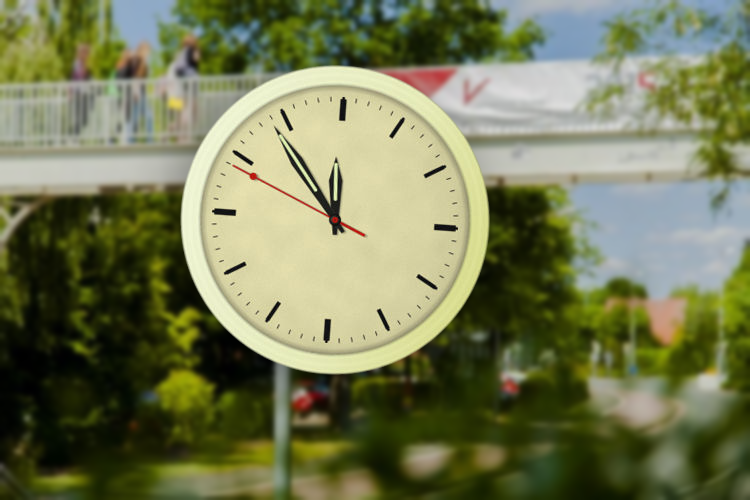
{"hour": 11, "minute": 53, "second": 49}
